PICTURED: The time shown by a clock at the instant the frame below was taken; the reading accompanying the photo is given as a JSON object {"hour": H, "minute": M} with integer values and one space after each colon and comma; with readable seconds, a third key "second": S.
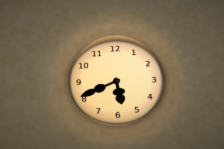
{"hour": 5, "minute": 41}
